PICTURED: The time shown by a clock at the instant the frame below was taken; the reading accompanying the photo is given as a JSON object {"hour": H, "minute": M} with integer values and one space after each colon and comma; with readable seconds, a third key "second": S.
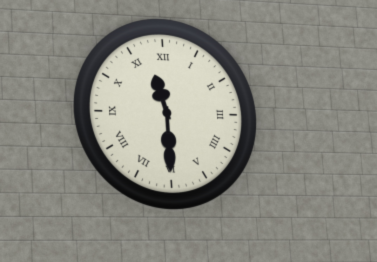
{"hour": 11, "minute": 30}
